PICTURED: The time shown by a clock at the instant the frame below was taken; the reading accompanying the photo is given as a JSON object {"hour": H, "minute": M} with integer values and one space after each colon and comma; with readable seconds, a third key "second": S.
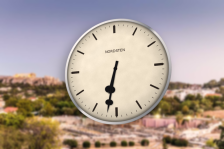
{"hour": 6, "minute": 32}
